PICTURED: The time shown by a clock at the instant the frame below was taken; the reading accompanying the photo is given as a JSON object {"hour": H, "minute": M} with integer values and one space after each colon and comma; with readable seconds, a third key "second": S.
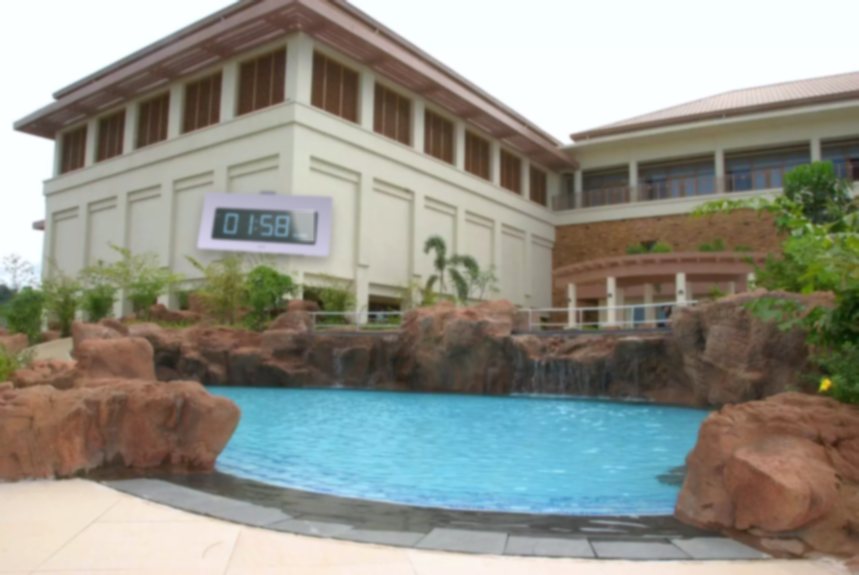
{"hour": 1, "minute": 58}
